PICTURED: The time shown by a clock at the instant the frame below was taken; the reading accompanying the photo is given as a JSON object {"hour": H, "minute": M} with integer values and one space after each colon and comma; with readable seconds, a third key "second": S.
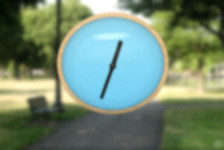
{"hour": 12, "minute": 33}
